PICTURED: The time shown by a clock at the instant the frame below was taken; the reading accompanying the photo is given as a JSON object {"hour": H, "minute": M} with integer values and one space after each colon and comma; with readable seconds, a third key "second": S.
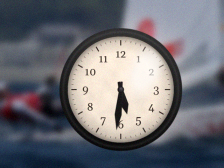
{"hour": 5, "minute": 31}
